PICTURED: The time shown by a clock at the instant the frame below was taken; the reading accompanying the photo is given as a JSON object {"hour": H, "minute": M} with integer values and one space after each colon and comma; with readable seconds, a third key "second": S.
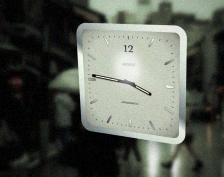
{"hour": 3, "minute": 46}
